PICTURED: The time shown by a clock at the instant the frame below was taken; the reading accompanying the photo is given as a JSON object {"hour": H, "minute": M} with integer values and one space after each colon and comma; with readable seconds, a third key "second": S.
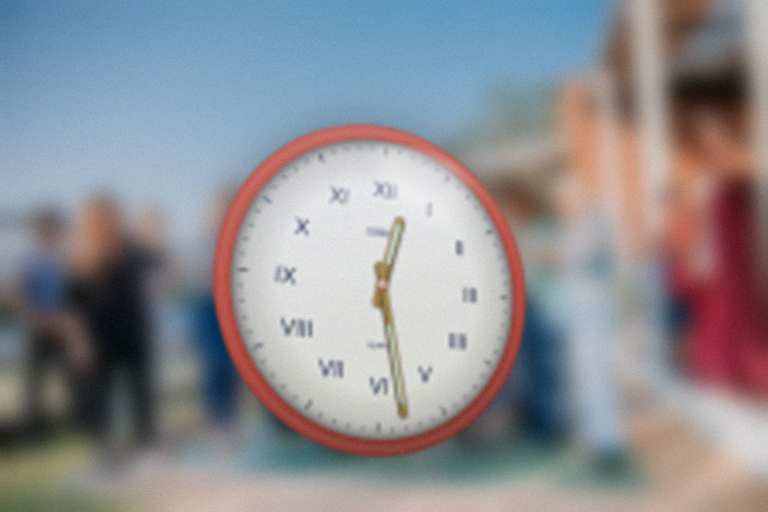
{"hour": 12, "minute": 28}
